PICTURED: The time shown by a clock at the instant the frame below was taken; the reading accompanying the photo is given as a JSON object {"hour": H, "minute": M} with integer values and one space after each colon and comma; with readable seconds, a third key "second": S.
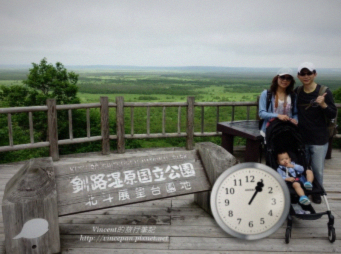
{"hour": 1, "minute": 5}
